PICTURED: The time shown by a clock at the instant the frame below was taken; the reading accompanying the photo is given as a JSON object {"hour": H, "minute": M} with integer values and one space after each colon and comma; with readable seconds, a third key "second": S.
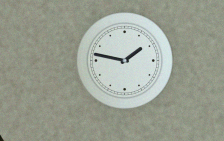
{"hour": 1, "minute": 47}
